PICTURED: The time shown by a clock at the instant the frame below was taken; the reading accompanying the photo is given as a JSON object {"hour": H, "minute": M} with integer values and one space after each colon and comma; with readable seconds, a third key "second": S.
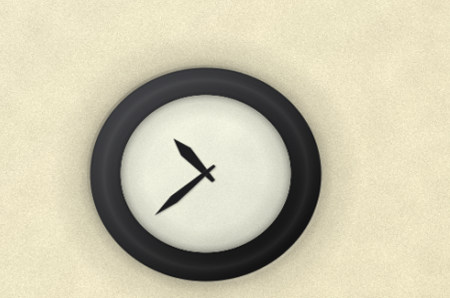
{"hour": 10, "minute": 38}
